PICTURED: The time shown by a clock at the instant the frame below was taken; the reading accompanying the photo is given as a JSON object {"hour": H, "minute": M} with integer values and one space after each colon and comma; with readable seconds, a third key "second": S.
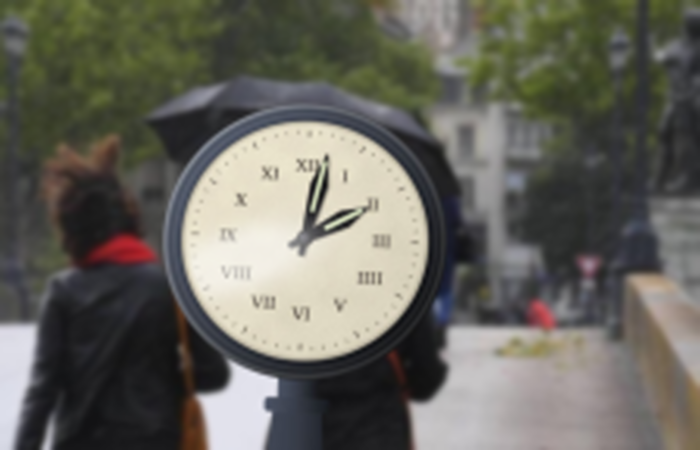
{"hour": 2, "minute": 2}
